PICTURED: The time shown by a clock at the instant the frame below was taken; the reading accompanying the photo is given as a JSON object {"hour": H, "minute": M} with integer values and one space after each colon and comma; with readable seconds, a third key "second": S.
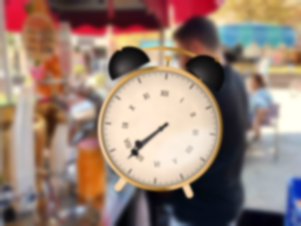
{"hour": 7, "minute": 37}
